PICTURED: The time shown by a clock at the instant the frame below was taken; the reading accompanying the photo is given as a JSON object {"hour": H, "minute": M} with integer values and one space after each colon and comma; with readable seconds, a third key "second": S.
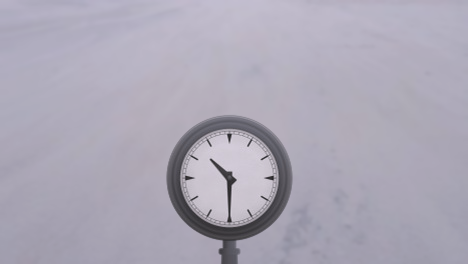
{"hour": 10, "minute": 30}
